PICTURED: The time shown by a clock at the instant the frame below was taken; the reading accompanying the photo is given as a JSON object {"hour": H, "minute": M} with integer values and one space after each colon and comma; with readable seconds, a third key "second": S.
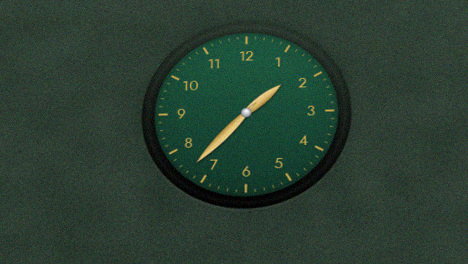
{"hour": 1, "minute": 37}
